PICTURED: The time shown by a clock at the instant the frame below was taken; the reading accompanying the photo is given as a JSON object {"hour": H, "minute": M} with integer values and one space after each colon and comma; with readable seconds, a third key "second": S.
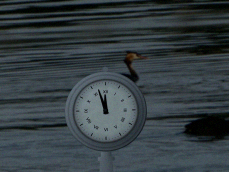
{"hour": 11, "minute": 57}
